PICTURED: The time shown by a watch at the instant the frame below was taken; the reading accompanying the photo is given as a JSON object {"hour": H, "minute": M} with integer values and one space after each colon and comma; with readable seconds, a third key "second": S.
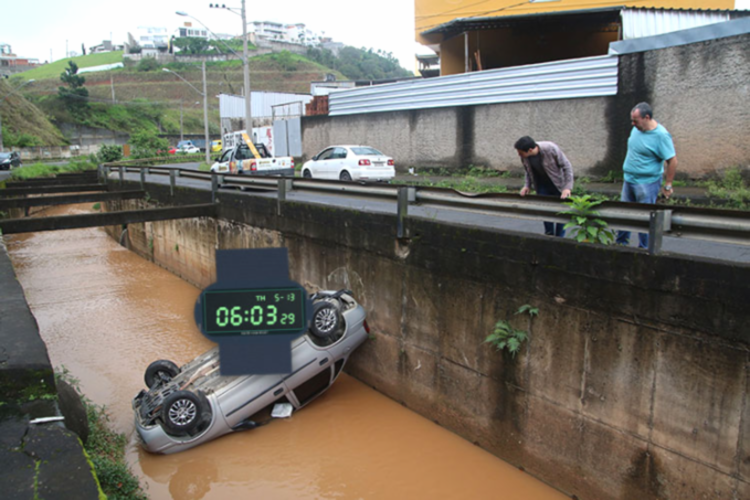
{"hour": 6, "minute": 3}
